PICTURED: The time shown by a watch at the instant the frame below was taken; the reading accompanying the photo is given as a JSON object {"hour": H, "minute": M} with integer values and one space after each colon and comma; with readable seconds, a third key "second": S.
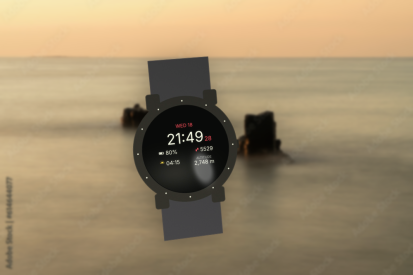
{"hour": 21, "minute": 49}
